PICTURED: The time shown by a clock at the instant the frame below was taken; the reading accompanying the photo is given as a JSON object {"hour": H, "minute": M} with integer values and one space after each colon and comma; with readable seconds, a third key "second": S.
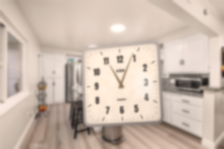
{"hour": 11, "minute": 4}
